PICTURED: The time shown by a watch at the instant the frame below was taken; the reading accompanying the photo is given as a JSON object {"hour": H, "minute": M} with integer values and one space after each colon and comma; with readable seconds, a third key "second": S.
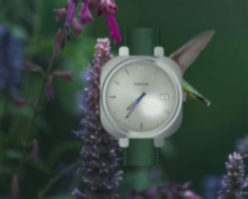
{"hour": 7, "minute": 36}
